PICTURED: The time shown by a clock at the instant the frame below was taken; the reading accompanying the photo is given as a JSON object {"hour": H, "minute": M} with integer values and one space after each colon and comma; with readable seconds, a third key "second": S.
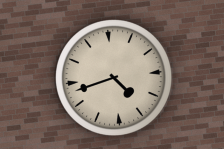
{"hour": 4, "minute": 43}
